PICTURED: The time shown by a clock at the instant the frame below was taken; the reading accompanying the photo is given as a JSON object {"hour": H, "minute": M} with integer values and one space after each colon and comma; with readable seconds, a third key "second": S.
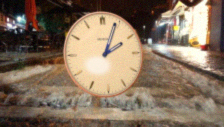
{"hour": 2, "minute": 4}
